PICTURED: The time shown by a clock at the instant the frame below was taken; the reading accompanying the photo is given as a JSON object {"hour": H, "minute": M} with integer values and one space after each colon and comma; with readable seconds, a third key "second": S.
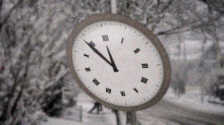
{"hour": 11, "minute": 54}
